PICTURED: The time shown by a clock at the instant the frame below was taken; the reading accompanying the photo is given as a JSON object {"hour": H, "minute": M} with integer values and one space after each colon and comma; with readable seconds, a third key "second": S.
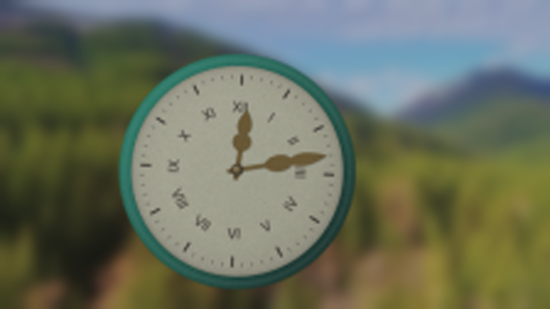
{"hour": 12, "minute": 13}
